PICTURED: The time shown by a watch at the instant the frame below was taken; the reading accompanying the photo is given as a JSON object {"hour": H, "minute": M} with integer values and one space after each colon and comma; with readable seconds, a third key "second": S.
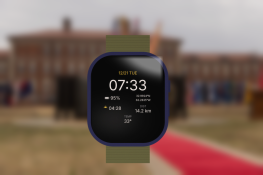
{"hour": 7, "minute": 33}
